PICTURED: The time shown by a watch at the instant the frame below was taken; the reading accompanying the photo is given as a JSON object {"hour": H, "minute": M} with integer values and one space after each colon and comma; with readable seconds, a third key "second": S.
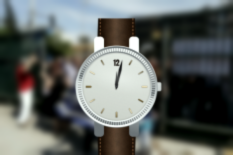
{"hour": 12, "minute": 2}
